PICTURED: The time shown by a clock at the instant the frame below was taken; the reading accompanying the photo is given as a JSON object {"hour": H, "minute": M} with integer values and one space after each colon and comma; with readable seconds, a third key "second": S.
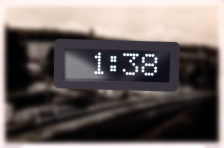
{"hour": 1, "minute": 38}
